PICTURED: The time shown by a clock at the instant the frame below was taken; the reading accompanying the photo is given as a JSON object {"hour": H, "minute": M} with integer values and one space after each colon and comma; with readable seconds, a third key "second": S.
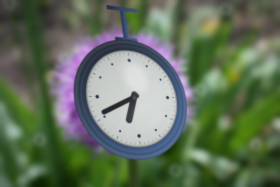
{"hour": 6, "minute": 41}
